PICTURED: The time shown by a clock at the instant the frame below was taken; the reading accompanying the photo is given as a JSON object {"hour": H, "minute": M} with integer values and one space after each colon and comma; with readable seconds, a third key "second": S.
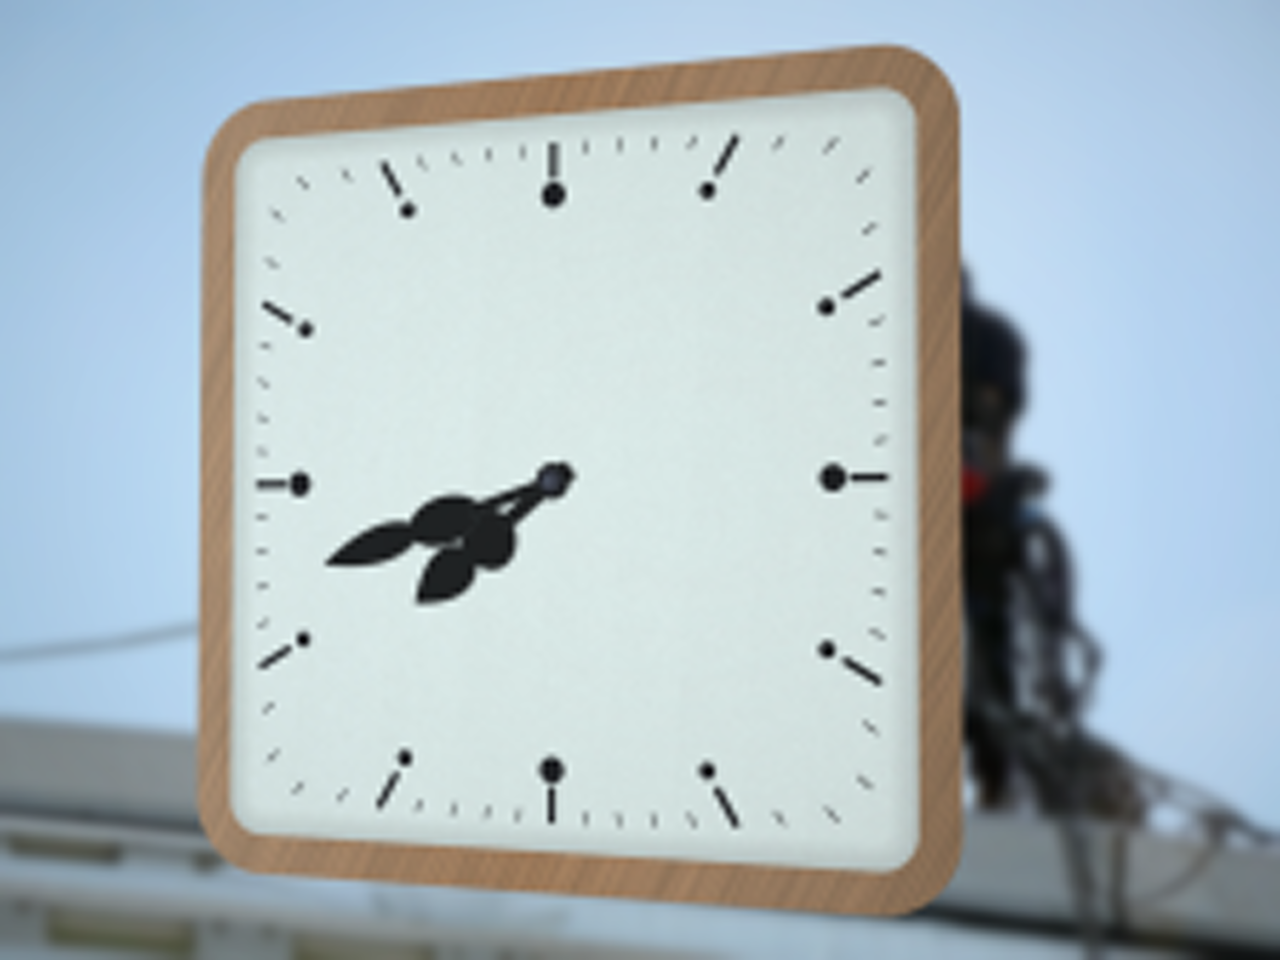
{"hour": 7, "minute": 42}
